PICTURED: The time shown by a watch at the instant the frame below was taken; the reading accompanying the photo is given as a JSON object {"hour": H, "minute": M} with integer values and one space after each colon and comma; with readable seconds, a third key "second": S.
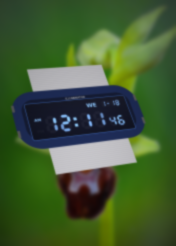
{"hour": 12, "minute": 11, "second": 46}
